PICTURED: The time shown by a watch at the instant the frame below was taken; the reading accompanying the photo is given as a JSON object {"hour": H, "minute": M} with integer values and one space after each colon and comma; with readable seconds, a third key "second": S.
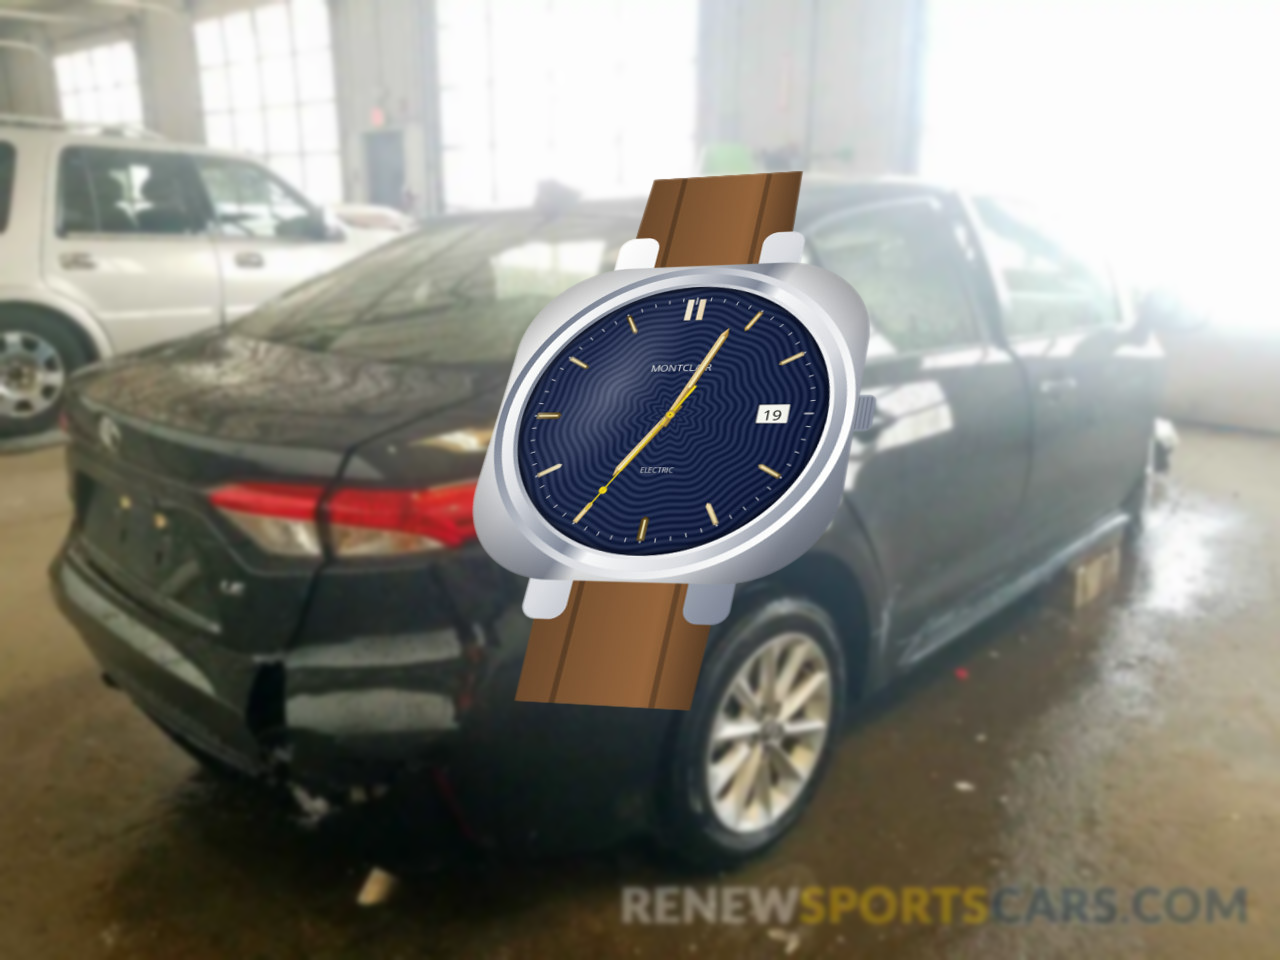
{"hour": 7, "minute": 3, "second": 35}
